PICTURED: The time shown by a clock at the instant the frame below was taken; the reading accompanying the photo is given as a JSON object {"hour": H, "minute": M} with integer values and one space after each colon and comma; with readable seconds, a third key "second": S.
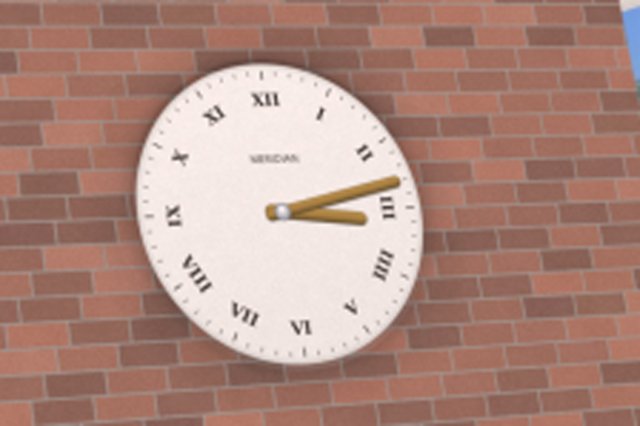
{"hour": 3, "minute": 13}
